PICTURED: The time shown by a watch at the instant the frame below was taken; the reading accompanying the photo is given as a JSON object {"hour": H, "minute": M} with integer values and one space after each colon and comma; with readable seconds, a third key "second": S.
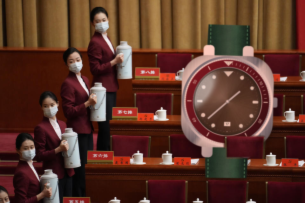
{"hour": 1, "minute": 38}
